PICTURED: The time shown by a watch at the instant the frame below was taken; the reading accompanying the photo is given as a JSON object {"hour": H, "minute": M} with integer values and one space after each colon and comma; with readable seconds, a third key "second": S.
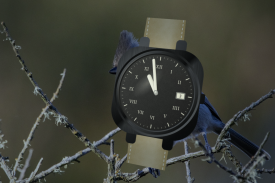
{"hour": 10, "minute": 58}
